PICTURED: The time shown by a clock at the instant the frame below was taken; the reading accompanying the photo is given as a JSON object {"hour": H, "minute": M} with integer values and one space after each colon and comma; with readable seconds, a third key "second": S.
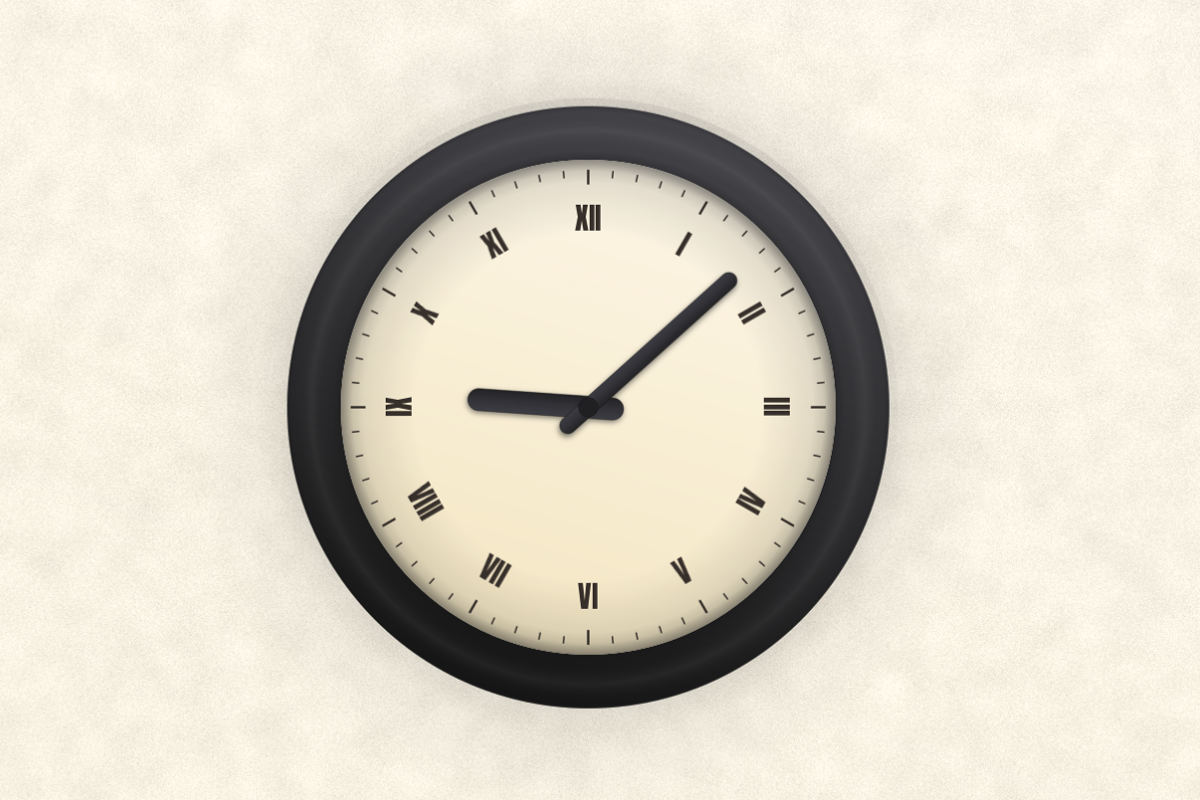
{"hour": 9, "minute": 8}
